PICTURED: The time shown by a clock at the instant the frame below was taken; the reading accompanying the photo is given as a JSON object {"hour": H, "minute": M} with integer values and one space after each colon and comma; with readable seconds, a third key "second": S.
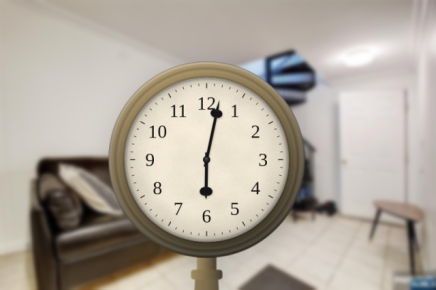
{"hour": 6, "minute": 2}
